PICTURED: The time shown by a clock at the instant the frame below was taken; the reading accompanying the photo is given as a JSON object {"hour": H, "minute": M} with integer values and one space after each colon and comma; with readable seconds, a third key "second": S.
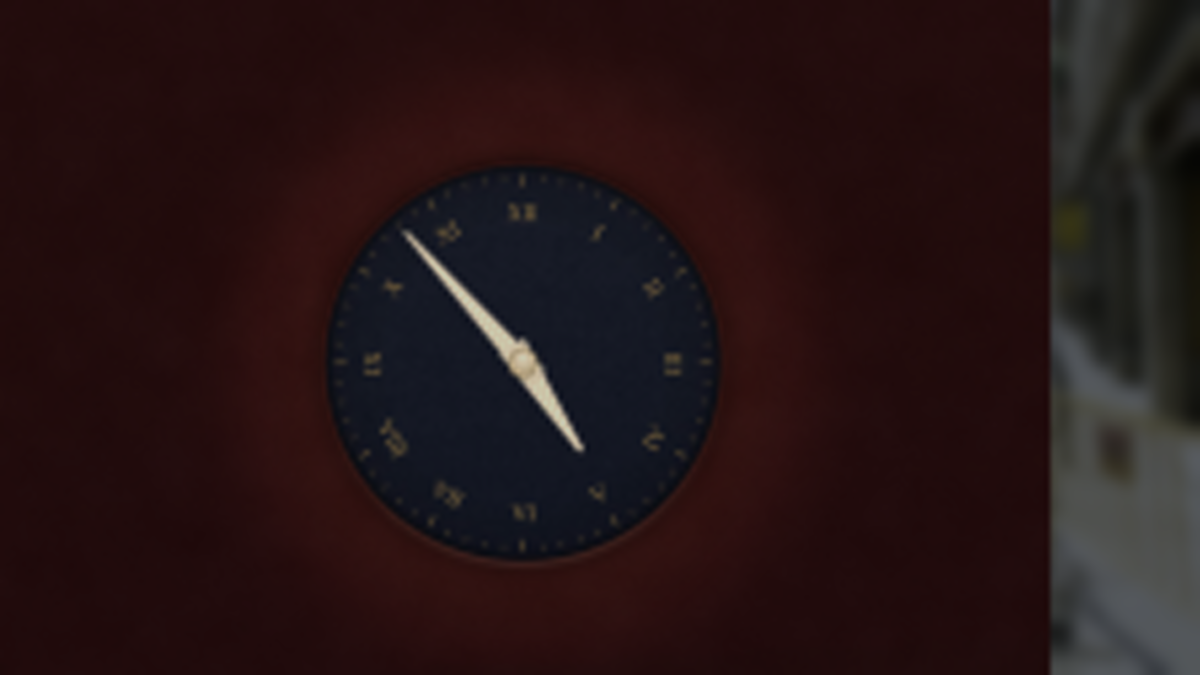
{"hour": 4, "minute": 53}
